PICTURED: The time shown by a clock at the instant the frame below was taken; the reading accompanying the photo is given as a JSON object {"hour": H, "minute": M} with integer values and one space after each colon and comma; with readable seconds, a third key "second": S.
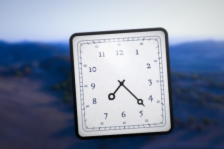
{"hour": 7, "minute": 23}
